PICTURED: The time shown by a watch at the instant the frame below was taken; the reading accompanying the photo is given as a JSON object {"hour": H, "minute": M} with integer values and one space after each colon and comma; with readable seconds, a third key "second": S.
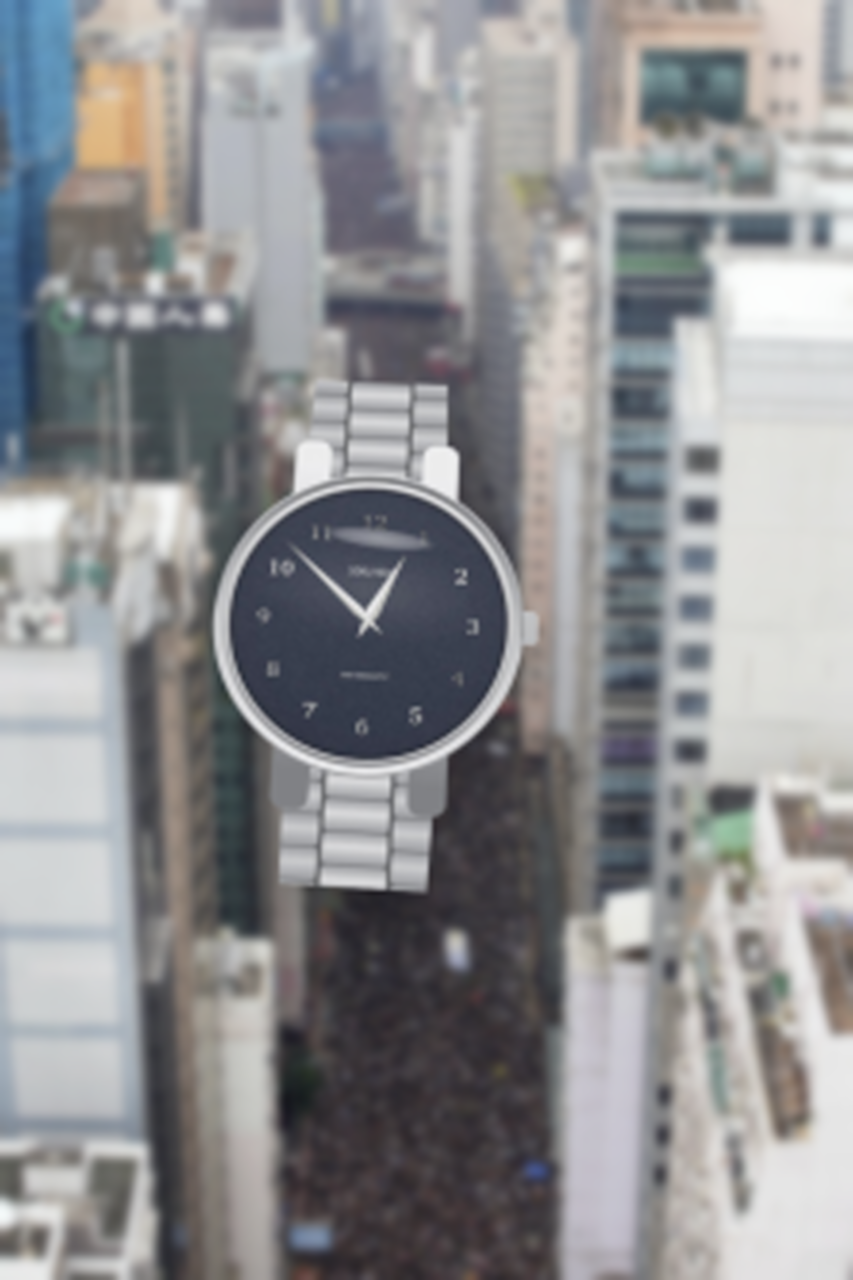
{"hour": 12, "minute": 52}
